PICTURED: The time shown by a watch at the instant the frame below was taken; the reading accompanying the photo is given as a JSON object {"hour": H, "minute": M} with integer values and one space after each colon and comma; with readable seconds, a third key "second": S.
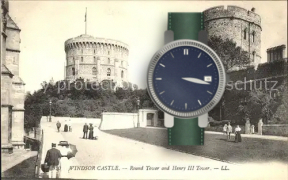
{"hour": 3, "minute": 17}
